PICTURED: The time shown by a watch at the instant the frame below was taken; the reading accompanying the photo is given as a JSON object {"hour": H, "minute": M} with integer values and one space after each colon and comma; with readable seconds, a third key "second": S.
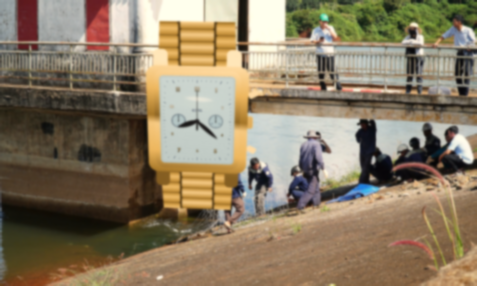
{"hour": 8, "minute": 22}
